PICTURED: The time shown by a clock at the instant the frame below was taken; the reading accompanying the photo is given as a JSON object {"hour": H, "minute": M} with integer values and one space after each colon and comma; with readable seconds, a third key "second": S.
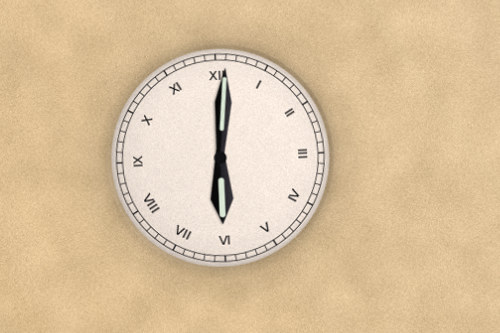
{"hour": 6, "minute": 1}
